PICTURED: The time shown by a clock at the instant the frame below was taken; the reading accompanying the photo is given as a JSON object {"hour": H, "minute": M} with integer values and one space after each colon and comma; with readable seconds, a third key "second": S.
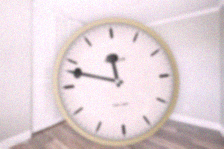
{"hour": 11, "minute": 48}
